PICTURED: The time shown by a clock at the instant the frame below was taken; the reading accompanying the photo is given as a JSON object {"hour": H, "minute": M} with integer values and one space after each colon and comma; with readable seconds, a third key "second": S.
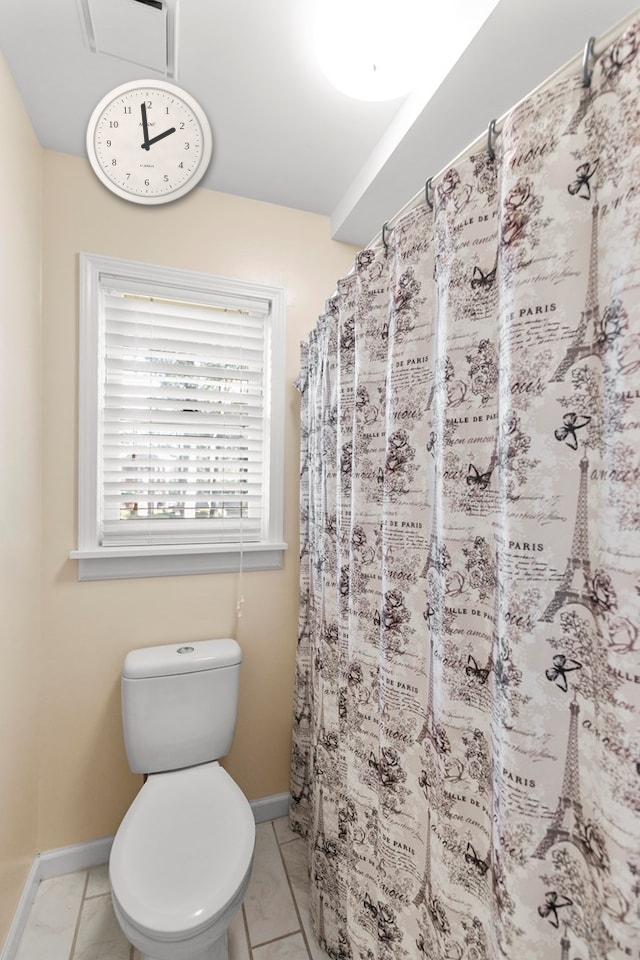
{"hour": 1, "minute": 59}
